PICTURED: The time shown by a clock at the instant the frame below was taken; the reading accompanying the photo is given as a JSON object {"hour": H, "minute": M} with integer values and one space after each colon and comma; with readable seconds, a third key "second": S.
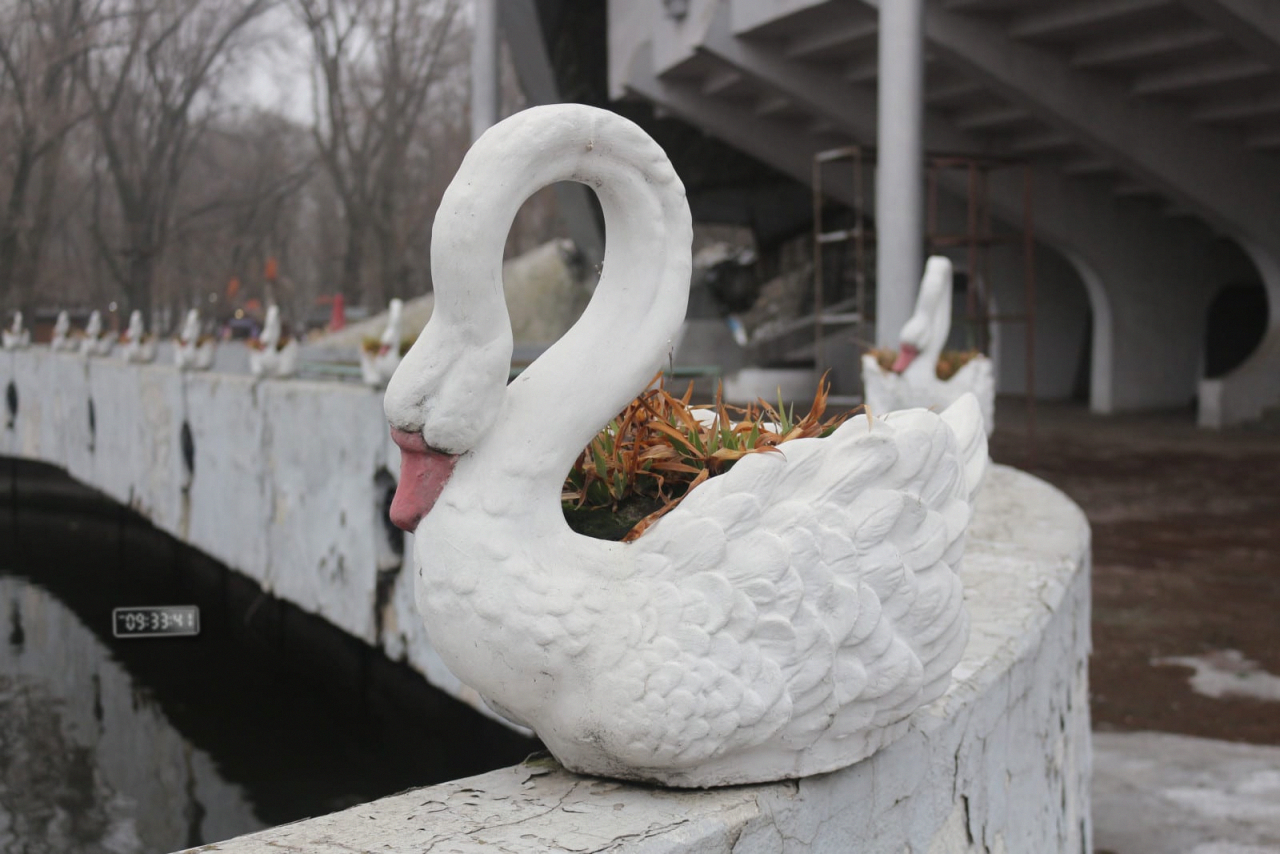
{"hour": 9, "minute": 33, "second": 41}
